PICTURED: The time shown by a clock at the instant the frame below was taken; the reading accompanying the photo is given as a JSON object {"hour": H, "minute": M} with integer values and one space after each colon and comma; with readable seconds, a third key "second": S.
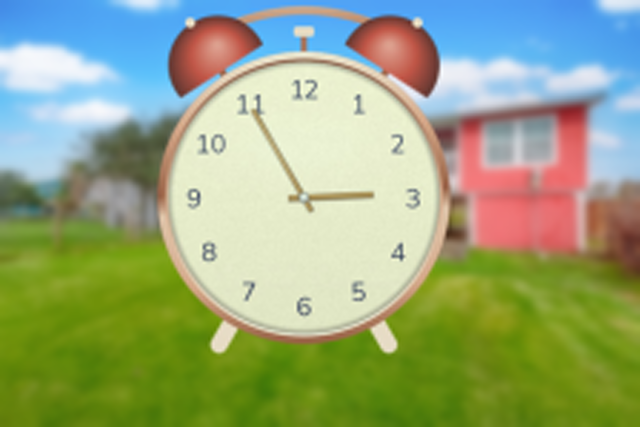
{"hour": 2, "minute": 55}
